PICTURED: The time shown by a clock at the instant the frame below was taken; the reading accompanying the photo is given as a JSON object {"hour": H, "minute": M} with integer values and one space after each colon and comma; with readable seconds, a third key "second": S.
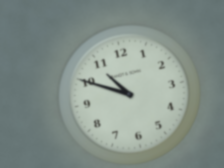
{"hour": 10, "minute": 50}
